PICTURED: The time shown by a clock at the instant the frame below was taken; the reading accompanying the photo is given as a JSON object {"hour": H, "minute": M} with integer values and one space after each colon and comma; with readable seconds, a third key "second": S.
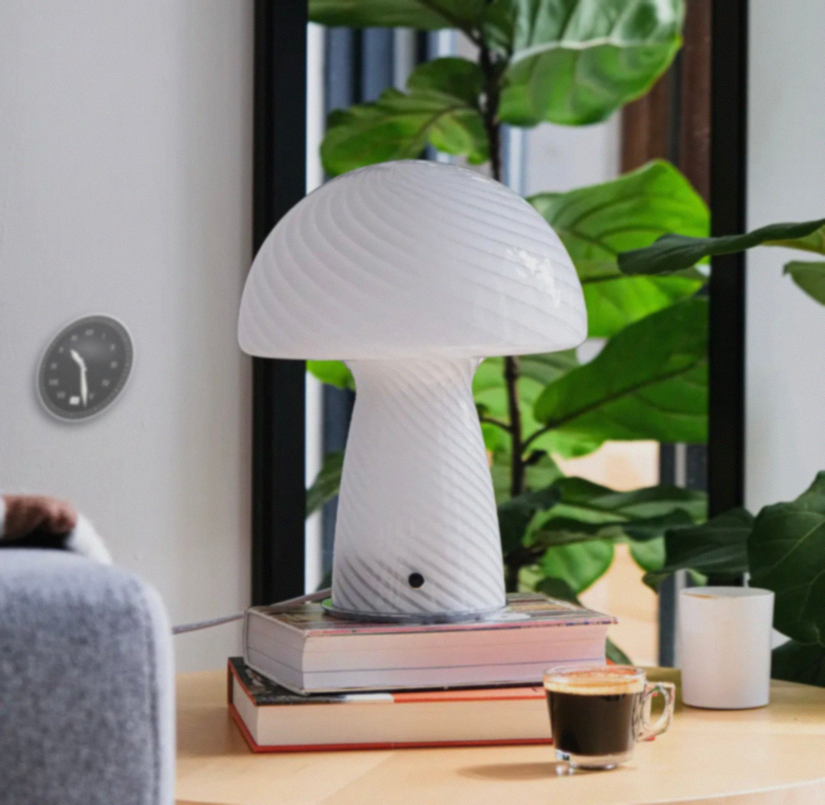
{"hour": 10, "minute": 27}
